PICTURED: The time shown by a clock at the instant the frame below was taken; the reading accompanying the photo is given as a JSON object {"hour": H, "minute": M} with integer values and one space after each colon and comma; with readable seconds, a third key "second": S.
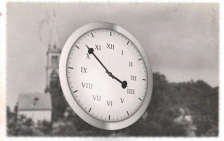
{"hour": 3, "minute": 52}
